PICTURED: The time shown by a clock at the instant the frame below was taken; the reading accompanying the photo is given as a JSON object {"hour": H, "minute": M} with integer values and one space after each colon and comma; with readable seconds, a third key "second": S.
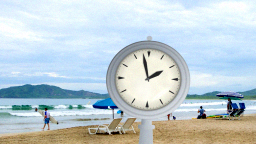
{"hour": 1, "minute": 58}
